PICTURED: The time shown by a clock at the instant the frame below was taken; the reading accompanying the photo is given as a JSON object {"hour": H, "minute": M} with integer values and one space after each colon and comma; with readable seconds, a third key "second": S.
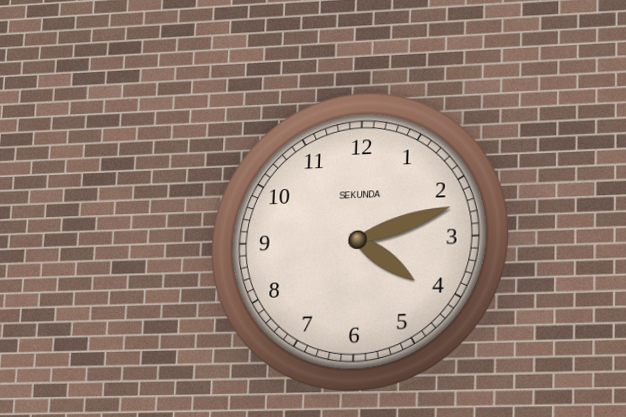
{"hour": 4, "minute": 12}
